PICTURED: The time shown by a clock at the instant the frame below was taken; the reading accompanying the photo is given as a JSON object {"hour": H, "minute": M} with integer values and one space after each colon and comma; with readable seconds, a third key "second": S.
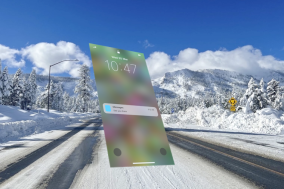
{"hour": 10, "minute": 47}
